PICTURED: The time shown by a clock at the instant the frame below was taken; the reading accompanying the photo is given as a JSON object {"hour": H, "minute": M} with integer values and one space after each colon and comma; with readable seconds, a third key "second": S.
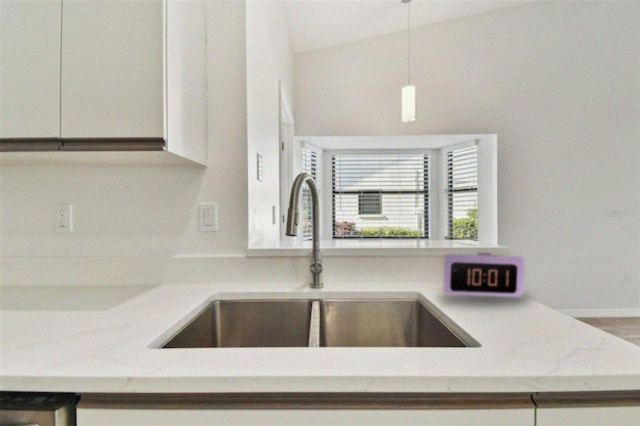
{"hour": 10, "minute": 1}
